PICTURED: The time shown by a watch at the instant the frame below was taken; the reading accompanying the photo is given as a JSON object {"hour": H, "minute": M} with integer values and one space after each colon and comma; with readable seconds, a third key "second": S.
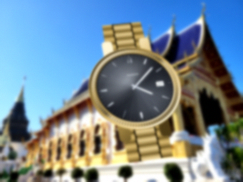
{"hour": 4, "minute": 8}
